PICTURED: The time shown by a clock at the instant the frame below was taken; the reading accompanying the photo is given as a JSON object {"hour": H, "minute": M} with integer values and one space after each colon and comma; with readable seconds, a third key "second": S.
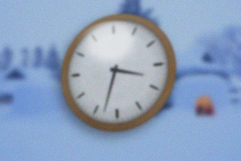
{"hour": 3, "minute": 33}
